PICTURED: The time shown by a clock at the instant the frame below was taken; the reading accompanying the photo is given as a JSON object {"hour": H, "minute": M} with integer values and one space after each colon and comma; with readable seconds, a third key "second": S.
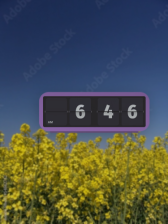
{"hour": 6, "minute": 46}
